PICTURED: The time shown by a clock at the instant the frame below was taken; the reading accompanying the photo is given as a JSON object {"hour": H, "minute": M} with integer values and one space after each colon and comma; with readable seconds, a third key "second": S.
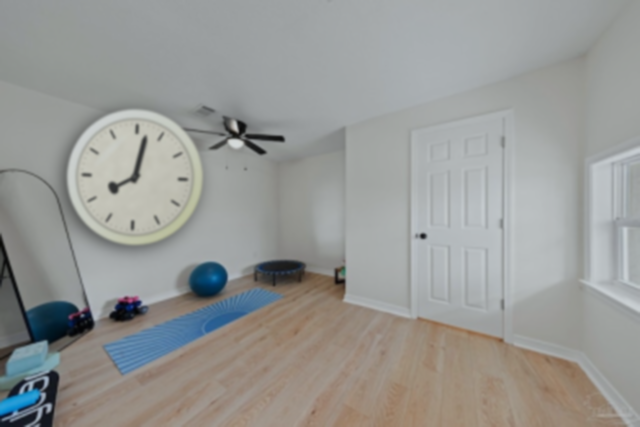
{"hour": 8, "minute": 2}
